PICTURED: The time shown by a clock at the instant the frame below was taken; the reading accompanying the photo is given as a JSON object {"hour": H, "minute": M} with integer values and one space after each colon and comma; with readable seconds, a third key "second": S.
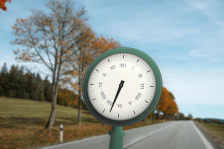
{"hour": 6, "minute": 33}
